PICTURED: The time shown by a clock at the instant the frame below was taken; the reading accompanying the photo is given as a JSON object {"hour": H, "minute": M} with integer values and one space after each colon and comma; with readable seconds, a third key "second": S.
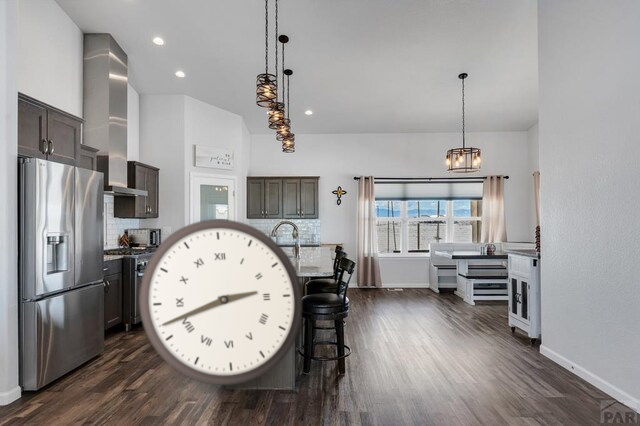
{"hour": 2, "minute": 42}
